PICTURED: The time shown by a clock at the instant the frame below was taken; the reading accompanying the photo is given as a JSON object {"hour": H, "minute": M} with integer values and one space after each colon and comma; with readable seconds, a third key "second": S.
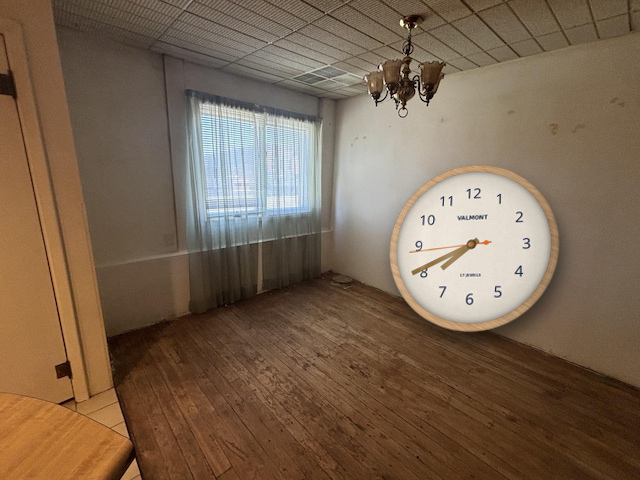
{"hour": 7, "minute": 40, "second": 44}
